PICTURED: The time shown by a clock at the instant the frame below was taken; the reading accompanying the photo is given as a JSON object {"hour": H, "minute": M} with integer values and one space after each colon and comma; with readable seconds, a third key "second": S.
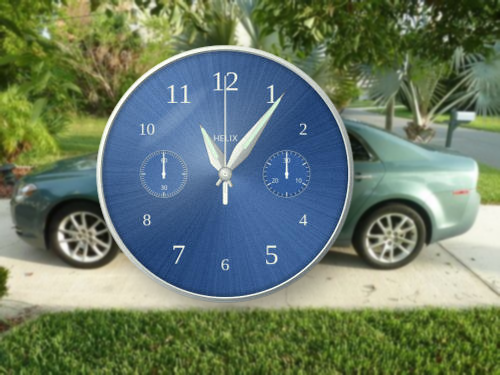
{"hour": 11, "minute": 6}
